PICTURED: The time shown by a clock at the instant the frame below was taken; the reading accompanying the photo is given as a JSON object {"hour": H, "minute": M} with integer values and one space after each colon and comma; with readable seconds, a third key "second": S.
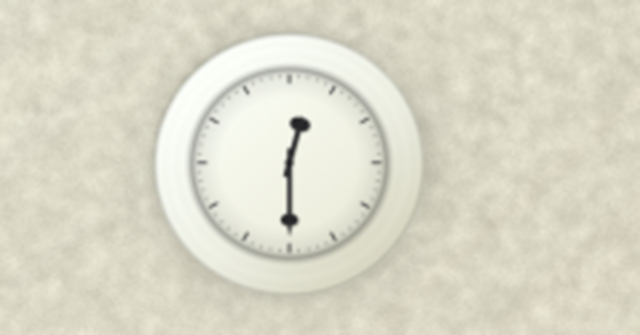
{"hour": 12, "minute": 30}
